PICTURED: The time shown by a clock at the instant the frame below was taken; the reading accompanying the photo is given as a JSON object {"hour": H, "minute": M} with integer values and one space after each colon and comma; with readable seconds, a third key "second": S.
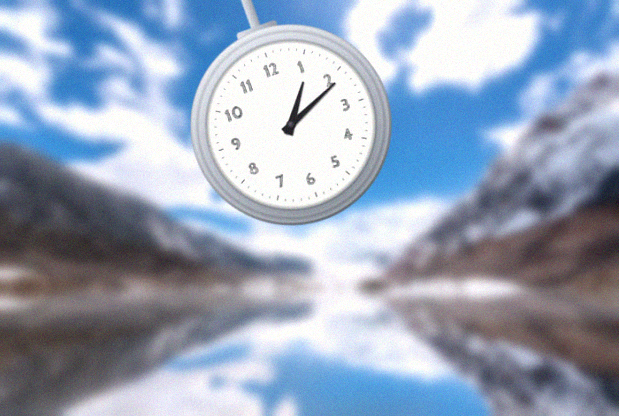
{"hour": 1, "minute": 11}
